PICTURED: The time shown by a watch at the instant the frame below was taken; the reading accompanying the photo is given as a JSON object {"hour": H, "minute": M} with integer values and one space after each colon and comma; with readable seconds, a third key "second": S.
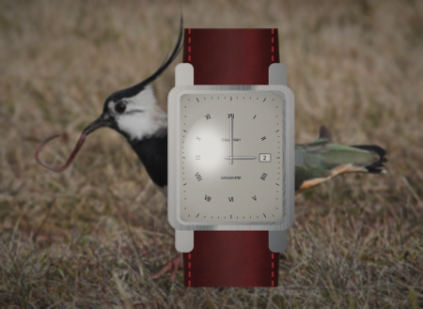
{"hour": 3, "minute": 0}
